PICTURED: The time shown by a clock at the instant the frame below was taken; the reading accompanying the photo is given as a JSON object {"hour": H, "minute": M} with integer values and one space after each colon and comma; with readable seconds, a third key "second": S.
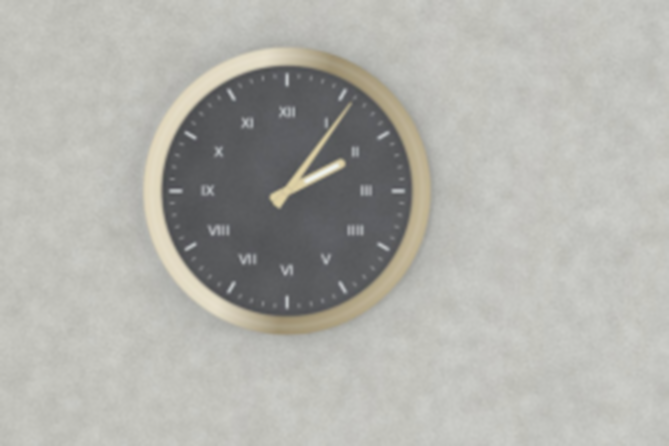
{"hour": 2, "minute": 6}
